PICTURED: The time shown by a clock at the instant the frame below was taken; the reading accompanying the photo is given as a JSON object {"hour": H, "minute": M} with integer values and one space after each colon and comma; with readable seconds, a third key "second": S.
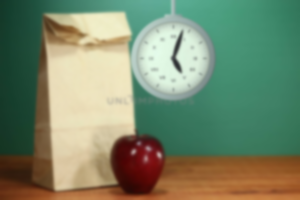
{"hour": 5, "minute": 3}
